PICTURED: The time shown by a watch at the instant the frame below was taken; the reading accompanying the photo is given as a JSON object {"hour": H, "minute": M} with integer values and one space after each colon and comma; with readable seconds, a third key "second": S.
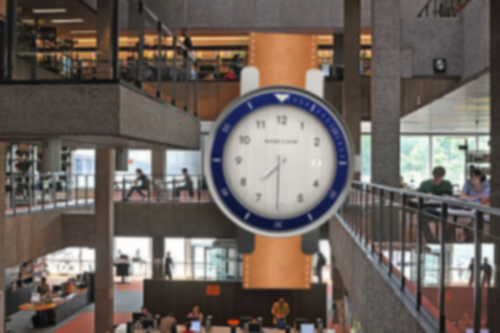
{"hour": 7, "minute": 30}
